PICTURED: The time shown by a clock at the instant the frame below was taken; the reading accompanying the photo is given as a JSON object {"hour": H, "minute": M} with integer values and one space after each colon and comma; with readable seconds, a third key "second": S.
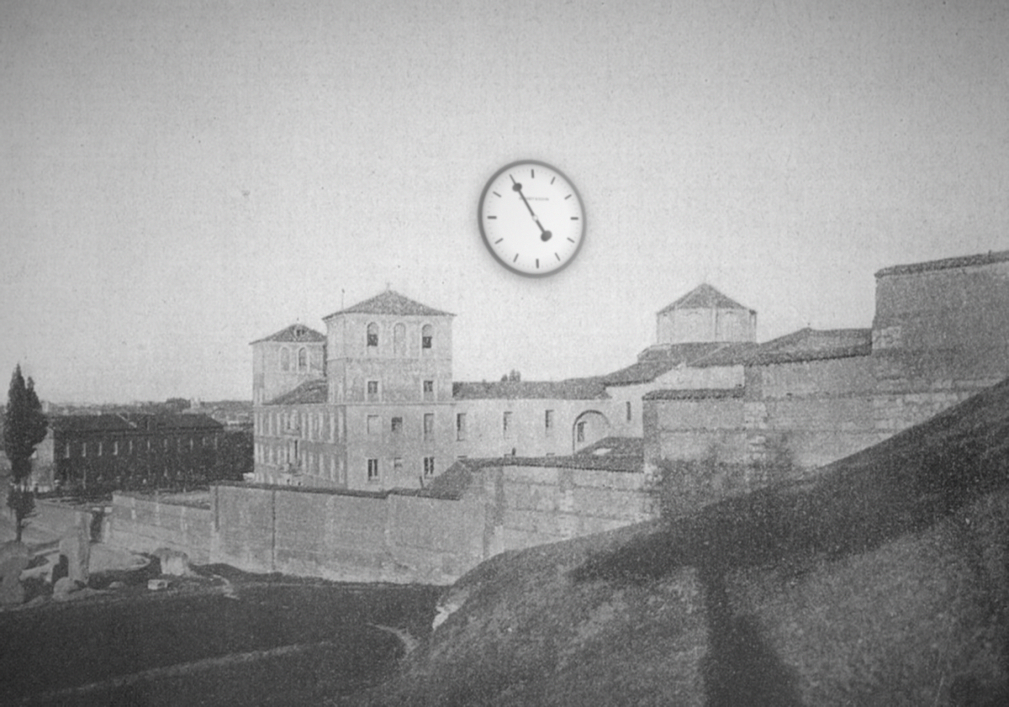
{"hour": 4, "minute": 55}
